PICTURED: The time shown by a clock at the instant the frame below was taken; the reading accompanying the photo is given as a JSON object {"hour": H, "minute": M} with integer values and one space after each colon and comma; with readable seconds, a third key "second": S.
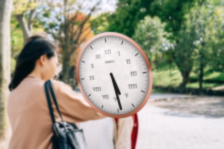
{"hour": 5, "minute": 29}
